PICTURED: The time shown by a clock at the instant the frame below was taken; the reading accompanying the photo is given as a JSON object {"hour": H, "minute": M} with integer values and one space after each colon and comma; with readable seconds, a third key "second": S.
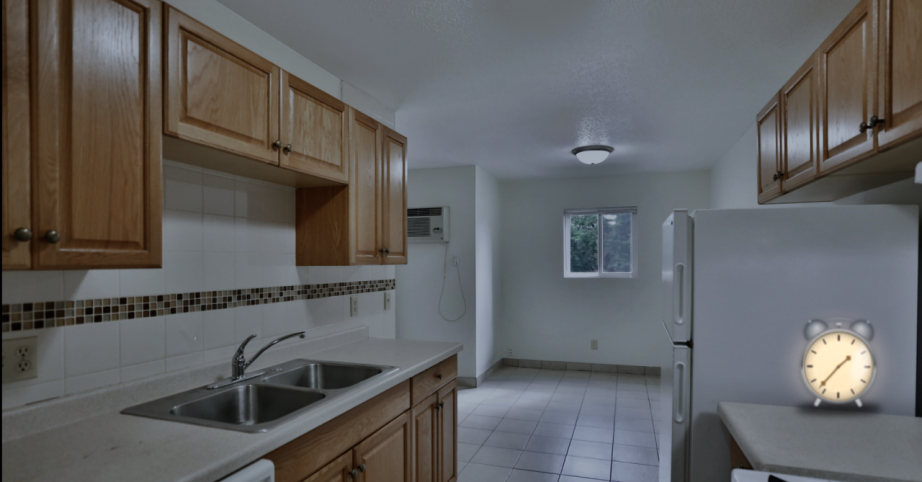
{"hour": 1, "minute": 37}
